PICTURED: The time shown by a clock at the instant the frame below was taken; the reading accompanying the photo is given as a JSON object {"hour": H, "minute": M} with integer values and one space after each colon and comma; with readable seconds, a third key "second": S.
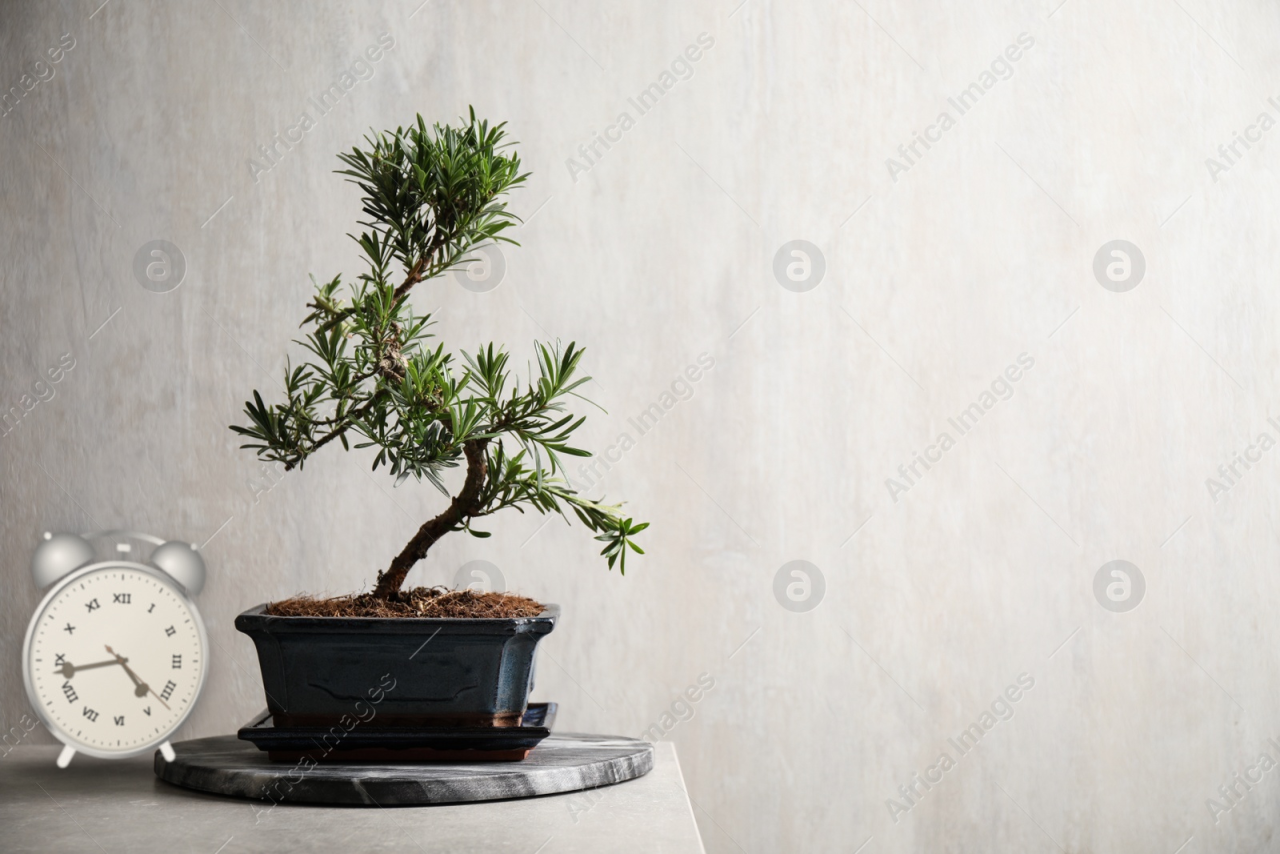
{"hour": 4, "minute": 43, "second": 22}
